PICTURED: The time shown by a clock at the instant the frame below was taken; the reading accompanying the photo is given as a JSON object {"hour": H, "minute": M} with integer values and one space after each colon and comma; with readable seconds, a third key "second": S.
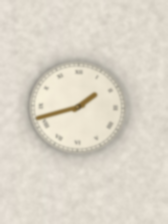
{"hour": 1, "minute": 42}
